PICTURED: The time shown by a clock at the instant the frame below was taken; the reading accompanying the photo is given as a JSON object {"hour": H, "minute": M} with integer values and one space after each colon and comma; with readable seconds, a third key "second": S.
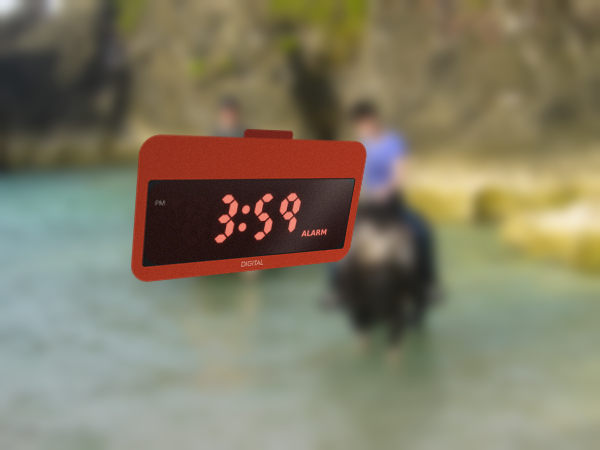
{"hour": 3, "minute": 59}
